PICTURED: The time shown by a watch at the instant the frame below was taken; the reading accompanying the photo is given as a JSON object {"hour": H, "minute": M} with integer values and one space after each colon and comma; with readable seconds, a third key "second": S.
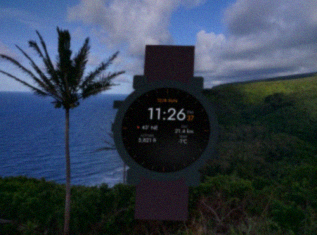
{"hour": 11, "minute": 26}
